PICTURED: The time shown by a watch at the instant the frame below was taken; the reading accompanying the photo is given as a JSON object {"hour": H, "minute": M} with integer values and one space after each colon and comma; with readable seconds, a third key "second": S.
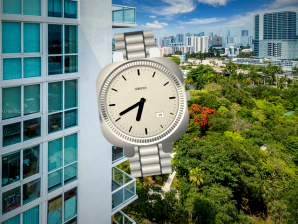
{"hour": 6, "minute": 41}
